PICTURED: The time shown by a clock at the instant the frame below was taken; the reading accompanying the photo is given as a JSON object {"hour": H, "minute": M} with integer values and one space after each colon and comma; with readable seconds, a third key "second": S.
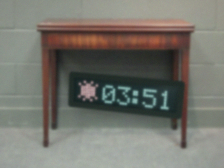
{"hour": 3, "minute": 51}
